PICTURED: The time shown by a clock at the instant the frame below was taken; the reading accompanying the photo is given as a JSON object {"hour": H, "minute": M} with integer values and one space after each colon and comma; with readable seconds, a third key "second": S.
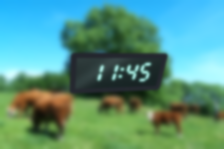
{"hour": 11, "minute": 45}
